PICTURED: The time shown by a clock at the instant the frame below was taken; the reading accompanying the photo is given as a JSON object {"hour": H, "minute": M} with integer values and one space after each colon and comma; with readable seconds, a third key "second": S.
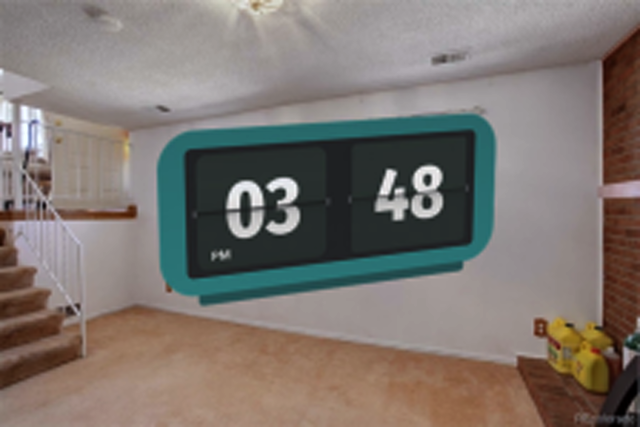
{"hour": 3, "minute": 48}
